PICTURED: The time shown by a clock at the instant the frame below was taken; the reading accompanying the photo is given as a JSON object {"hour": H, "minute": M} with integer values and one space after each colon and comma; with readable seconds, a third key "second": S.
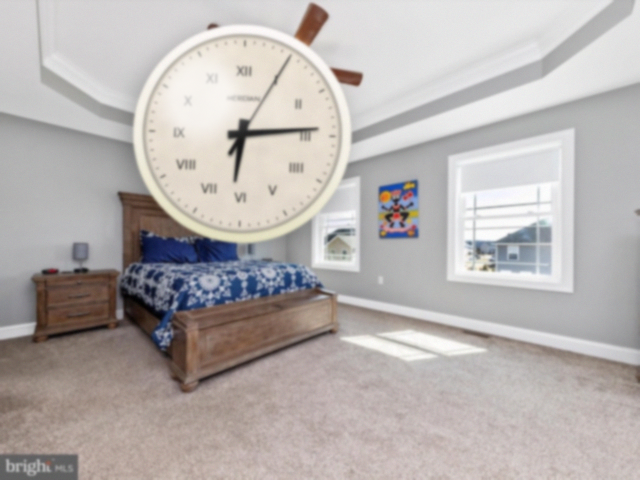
{"hour": 6, "minute": 14, "second": 5}
